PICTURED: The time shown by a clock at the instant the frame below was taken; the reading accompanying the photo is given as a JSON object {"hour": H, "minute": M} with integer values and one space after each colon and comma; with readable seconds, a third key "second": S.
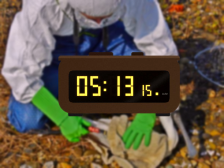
{"hour": 5, "minute": 13, "second": 15}
